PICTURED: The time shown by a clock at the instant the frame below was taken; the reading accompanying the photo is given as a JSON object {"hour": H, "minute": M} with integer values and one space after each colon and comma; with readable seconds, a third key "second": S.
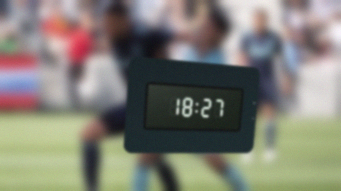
{"hour": 18, "minute": 27}
